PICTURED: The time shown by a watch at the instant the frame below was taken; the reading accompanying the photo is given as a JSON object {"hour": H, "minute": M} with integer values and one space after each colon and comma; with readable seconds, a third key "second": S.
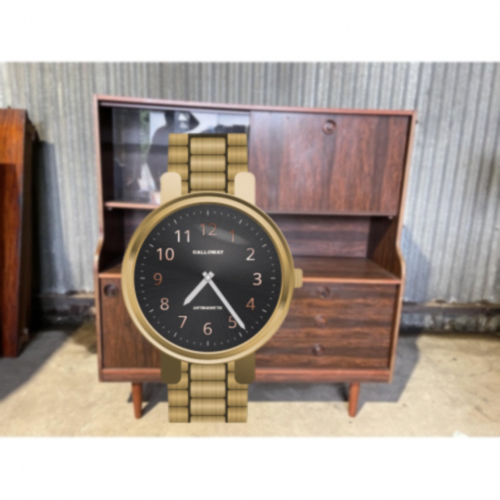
{"hour": 7, "minute": 24}
